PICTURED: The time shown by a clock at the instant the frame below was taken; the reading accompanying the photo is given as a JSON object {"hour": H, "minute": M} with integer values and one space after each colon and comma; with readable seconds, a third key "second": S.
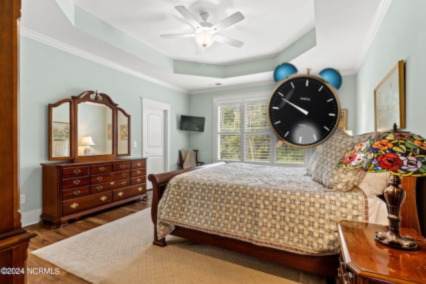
{"hour": 9, "minute": 49}
